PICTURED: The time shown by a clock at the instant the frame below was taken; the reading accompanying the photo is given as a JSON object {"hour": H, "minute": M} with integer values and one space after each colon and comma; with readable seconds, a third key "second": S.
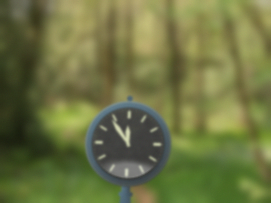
{"hour": 11, "minute": 54}
